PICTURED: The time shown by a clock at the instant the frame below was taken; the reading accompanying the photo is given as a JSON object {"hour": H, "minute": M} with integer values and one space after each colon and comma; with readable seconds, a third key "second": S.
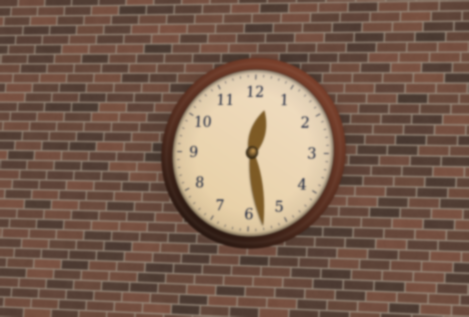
{"hour": 12, "minute": 28}
